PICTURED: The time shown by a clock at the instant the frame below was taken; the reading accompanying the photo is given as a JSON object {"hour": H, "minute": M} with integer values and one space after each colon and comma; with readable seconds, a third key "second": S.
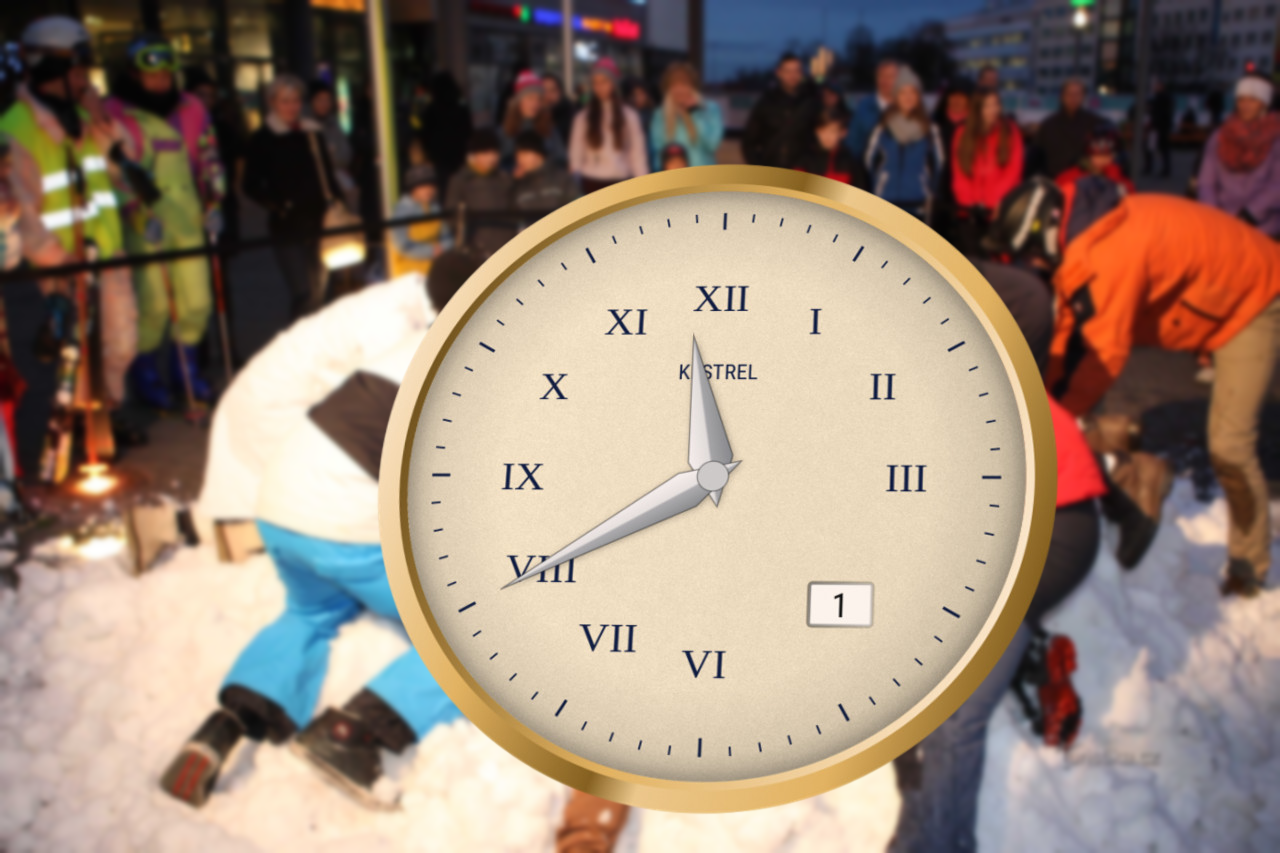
{"hour": 11, "minute": 40}
